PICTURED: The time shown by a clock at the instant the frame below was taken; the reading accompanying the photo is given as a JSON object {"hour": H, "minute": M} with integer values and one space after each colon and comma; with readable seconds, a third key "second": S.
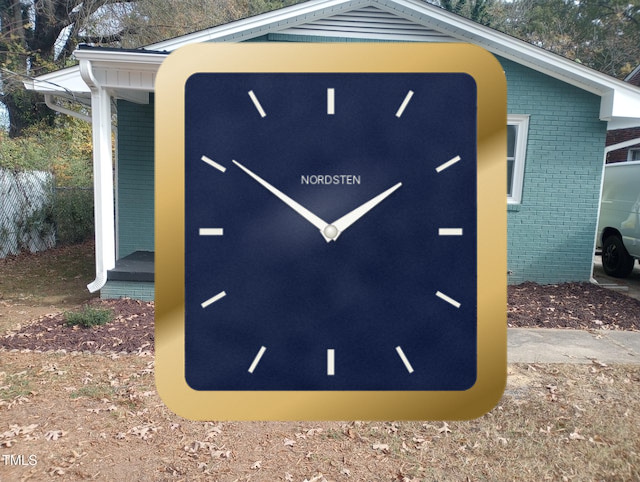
{"hour": 1, "minute": 51}
